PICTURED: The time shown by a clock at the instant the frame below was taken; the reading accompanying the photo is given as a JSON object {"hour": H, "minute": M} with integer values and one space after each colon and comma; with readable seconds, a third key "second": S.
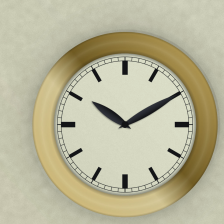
{"hour": 10, "minute": 10}
